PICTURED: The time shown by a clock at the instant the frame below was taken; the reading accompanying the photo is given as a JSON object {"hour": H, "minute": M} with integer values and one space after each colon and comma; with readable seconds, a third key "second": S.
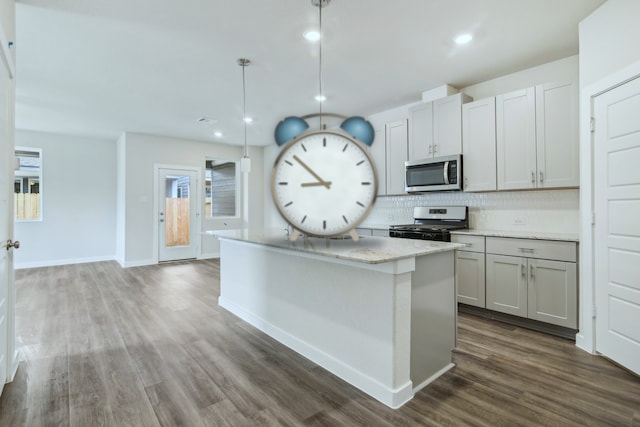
{"hour": 8, "minute": 52}
